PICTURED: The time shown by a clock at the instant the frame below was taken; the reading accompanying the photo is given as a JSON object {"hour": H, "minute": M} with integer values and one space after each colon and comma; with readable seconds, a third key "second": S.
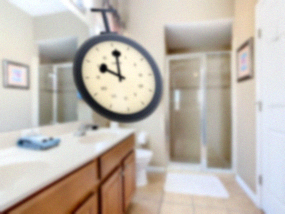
{"hour": 10, "minute": 1}
